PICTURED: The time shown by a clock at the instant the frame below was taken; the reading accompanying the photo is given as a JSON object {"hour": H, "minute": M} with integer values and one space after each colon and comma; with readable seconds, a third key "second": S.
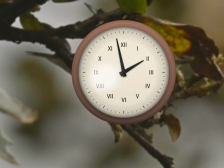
{"hour": 1, "minute": 58}
